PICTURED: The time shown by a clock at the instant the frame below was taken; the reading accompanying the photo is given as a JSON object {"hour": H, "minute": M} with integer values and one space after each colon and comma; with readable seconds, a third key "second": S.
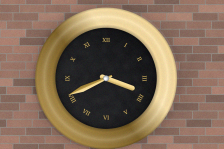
{"hour": 3, "minute": 41}
